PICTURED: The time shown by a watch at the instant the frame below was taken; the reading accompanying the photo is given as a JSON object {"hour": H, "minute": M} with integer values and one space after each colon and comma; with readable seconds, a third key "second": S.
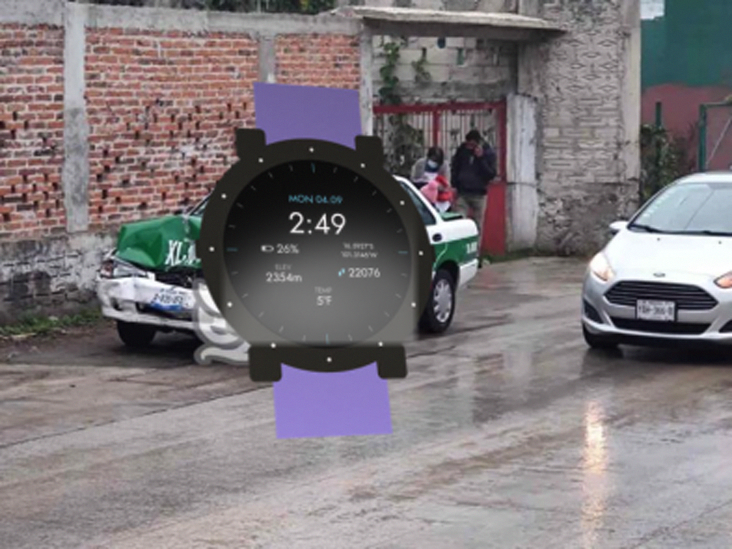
{"hour": 2, "minute": 49}
